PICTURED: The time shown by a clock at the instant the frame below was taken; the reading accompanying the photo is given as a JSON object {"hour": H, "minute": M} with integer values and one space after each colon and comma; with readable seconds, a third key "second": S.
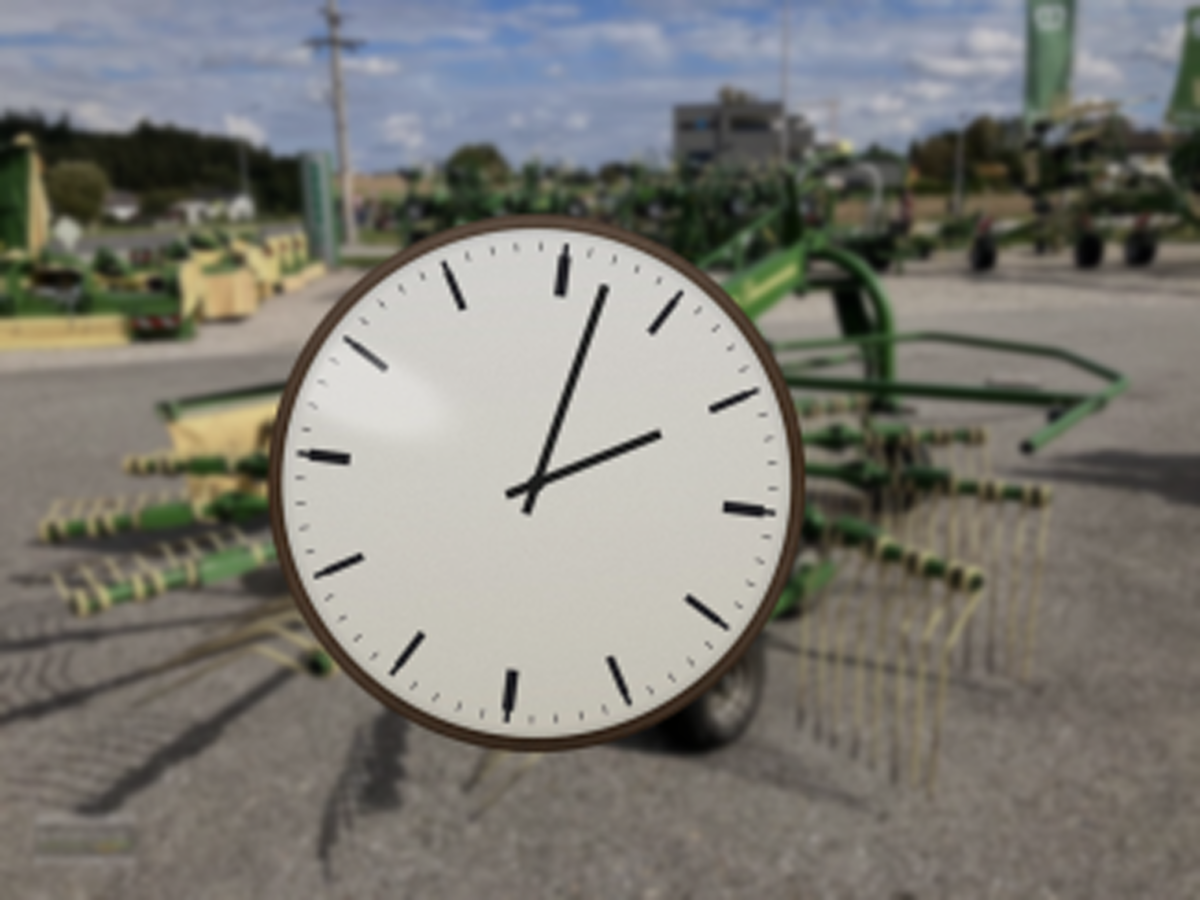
{"hour": 2, "minute": 2}
